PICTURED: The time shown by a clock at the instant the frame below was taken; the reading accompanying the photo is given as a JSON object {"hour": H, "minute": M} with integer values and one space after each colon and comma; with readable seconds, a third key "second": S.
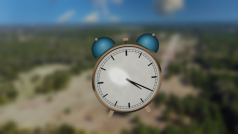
{"hour": 4, "minute": 20}
